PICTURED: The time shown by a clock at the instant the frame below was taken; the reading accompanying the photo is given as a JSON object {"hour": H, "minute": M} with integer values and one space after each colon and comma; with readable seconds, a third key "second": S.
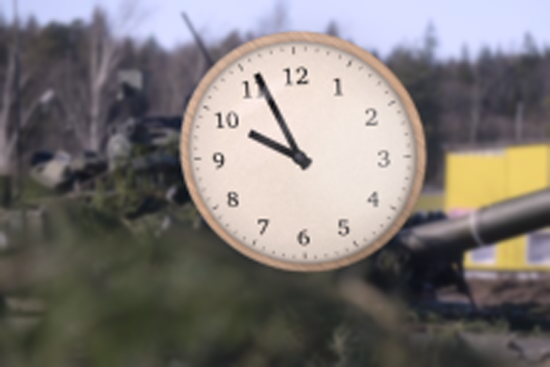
{"hour": 9, "minute": 56}
